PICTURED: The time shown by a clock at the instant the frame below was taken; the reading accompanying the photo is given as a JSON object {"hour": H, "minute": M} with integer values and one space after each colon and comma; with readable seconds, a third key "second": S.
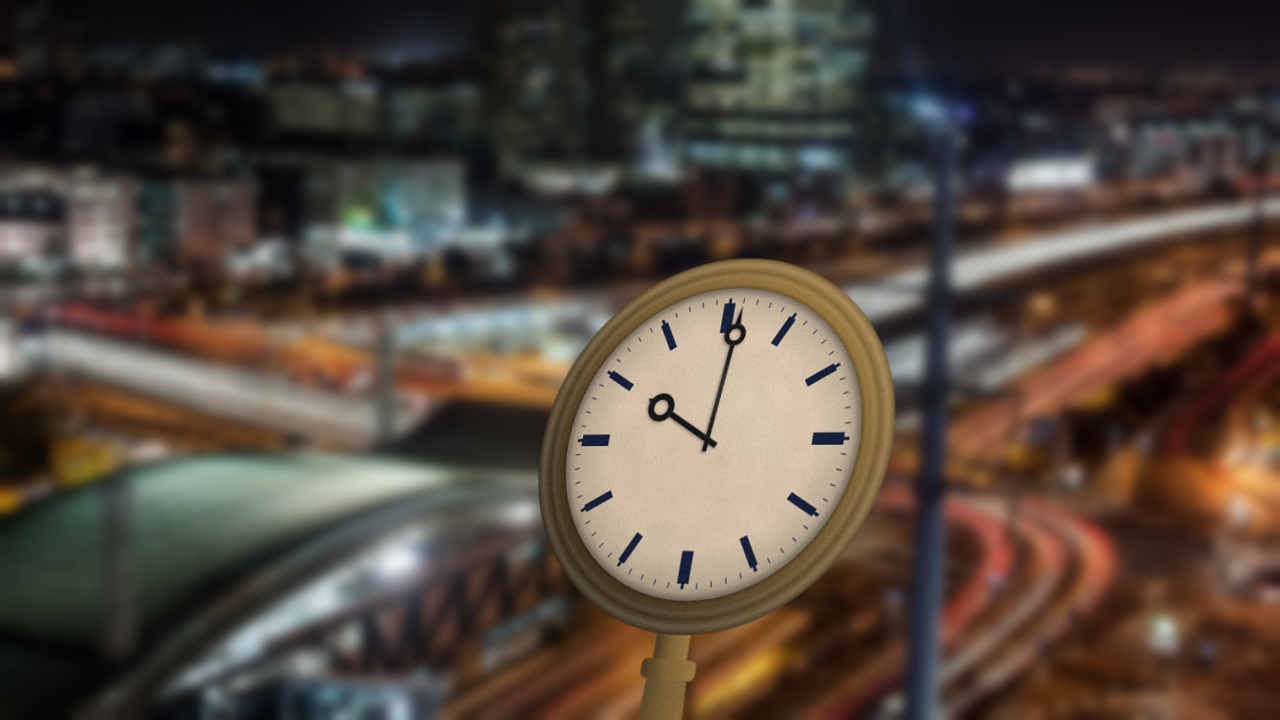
{"hour": 10, "minute": 1}
